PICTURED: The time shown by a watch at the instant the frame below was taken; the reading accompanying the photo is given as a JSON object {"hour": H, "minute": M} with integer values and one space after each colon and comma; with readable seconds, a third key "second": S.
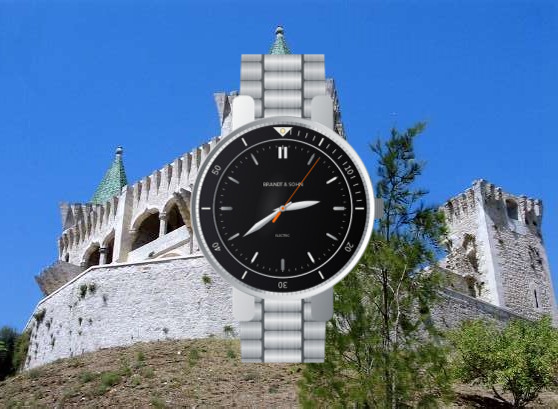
{"hour": 2, "minute": 39, "second": 6}
